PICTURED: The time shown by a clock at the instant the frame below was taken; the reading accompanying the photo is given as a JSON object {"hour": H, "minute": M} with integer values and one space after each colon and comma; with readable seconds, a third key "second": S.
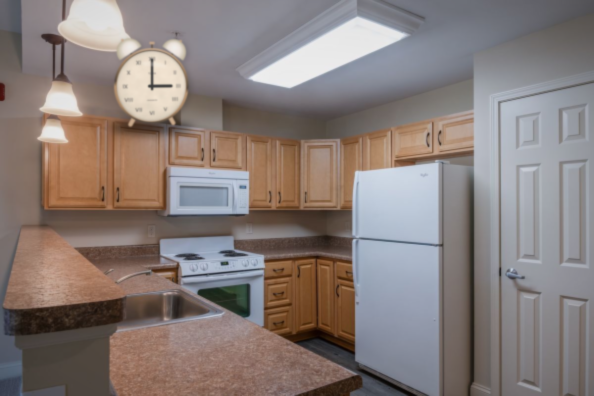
{"hour": 3, "minute": 0}
